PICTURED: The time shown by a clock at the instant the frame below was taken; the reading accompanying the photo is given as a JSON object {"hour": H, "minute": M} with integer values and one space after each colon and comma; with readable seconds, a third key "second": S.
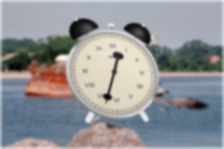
{"hour": 12, "minute": 33}
